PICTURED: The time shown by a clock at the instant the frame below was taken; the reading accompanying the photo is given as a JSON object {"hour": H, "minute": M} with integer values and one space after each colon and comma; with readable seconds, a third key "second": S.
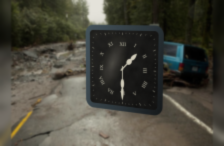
{"hour": 1, "minute": 30}
